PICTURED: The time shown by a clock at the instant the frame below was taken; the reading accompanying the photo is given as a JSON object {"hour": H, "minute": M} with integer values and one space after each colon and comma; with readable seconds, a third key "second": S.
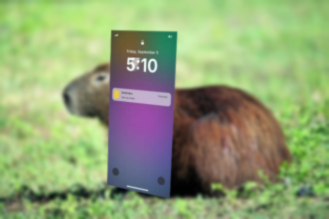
{"hour": 5, "minute": 10}
